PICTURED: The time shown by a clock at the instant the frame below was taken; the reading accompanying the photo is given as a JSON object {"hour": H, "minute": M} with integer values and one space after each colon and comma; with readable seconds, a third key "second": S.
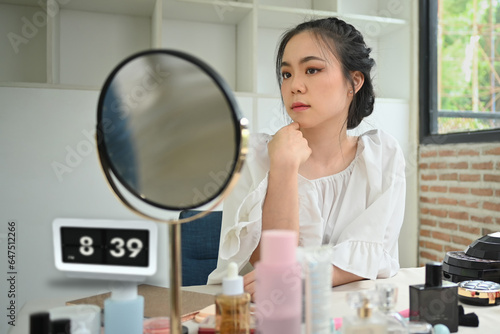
{"hour": 8, "minute": 39}
